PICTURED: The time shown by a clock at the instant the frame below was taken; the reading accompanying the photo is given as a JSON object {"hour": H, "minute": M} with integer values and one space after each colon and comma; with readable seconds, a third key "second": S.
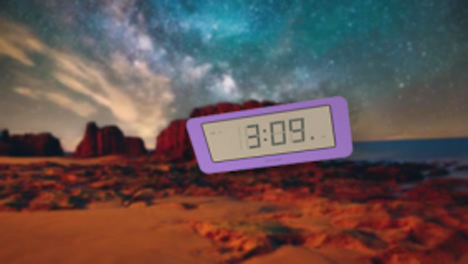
{"hour": 3, "minute": 9}
